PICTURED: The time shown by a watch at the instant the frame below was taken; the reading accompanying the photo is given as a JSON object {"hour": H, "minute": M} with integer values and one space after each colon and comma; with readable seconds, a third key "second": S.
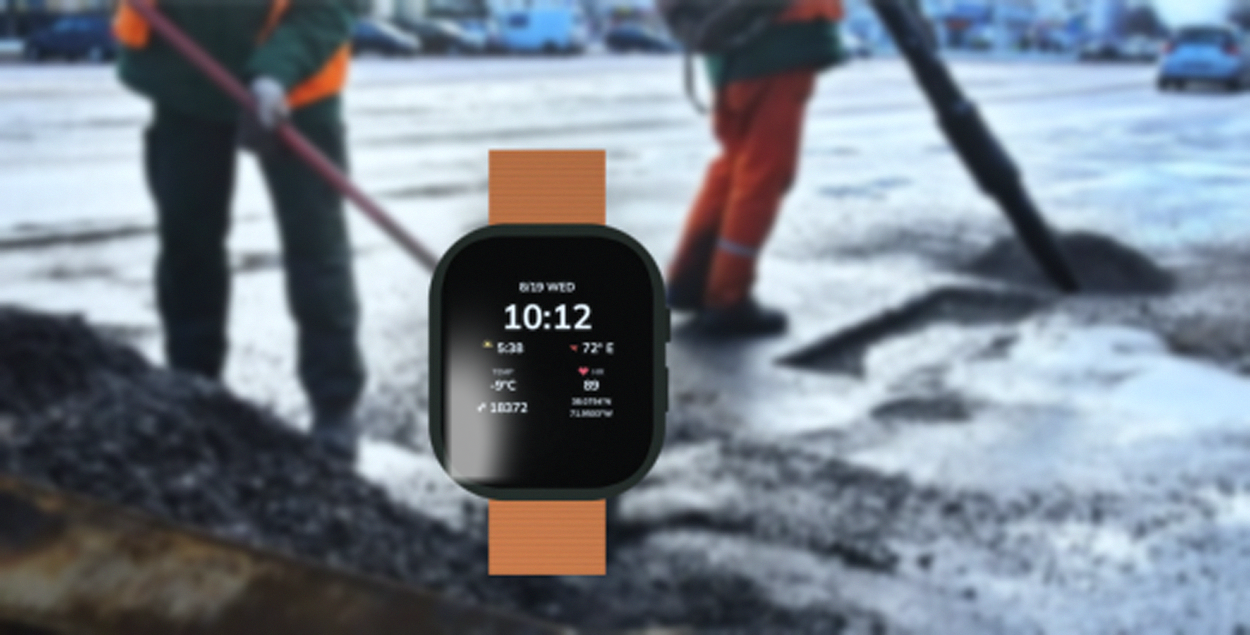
{"hour": 10, "minute": 12}
